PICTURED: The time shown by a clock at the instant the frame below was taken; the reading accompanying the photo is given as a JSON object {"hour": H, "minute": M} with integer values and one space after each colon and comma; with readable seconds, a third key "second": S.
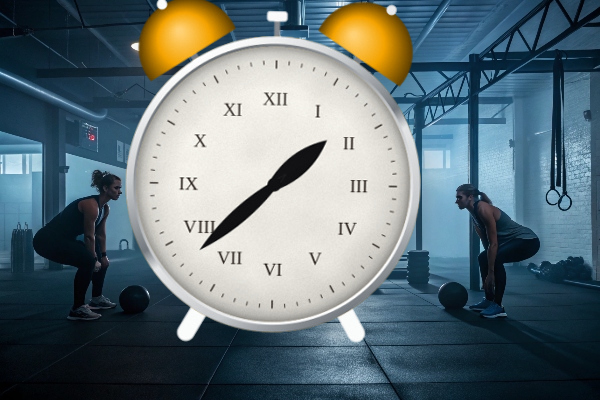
{"hour": 1, "minute": 38}
